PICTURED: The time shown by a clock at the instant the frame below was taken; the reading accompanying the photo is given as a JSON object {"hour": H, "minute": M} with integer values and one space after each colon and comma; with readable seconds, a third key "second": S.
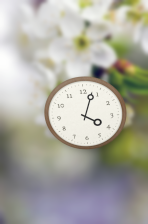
{"hour": 4, "minute": 3}
